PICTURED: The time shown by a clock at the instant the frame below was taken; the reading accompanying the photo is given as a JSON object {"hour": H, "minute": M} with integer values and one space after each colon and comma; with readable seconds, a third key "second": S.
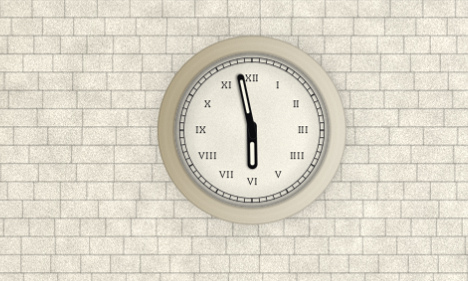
{"hour": 5, "minute": 58}
